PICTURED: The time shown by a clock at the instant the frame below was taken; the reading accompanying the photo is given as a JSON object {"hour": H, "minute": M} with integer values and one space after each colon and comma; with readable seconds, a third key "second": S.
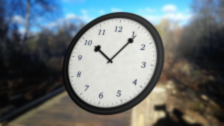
{"hour": 10, "minute": 6}
